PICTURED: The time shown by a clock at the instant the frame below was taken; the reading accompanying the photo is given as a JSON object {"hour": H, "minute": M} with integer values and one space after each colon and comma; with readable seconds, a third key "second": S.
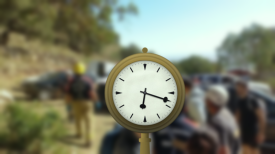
{"hour": 6, "minute": 18}
